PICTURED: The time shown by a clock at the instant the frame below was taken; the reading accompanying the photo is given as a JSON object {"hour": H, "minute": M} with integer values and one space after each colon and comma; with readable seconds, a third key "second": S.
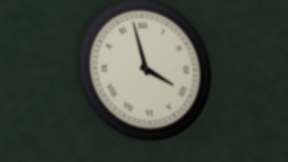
{"hour": 3, "minute": 58}
